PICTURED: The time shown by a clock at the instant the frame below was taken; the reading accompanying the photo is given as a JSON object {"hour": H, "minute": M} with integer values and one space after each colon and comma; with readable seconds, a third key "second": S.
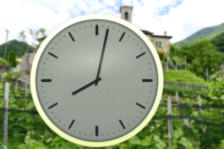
{"hour": 8, "minute": 2}
